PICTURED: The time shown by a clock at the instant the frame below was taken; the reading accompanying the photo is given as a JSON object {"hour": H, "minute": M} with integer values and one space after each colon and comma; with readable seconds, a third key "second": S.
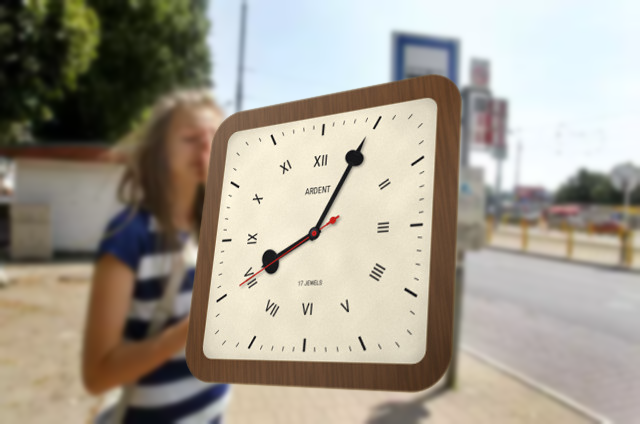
{"hour": 8, "minute": 4, "second": 40}
